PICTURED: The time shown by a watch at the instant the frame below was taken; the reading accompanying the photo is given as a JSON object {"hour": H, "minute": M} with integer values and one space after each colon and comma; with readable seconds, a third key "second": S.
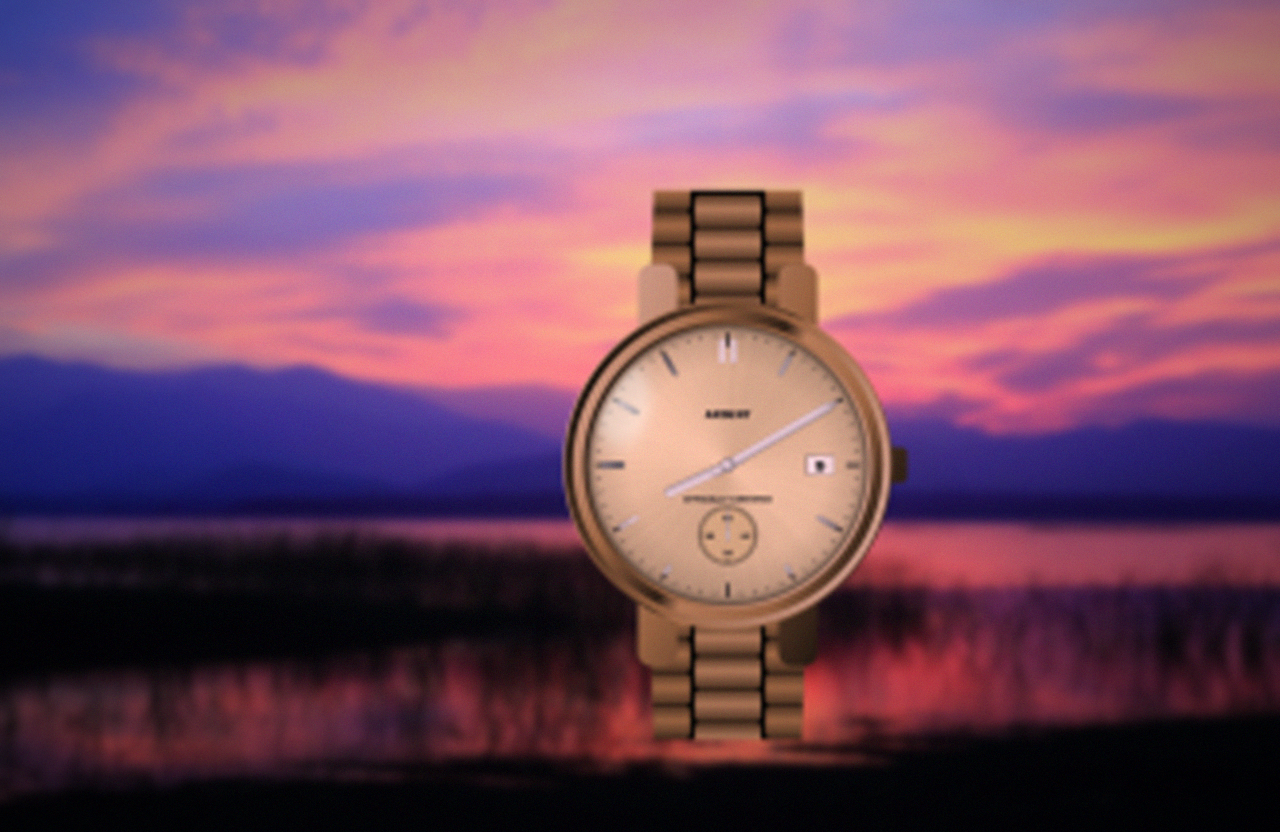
{"hour": 8, "minute": 10}
